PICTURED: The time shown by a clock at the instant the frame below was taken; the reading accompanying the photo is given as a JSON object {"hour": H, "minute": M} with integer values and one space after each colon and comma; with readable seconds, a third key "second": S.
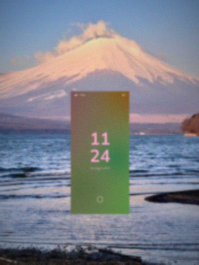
{"hour": 11, "minute": 24}
